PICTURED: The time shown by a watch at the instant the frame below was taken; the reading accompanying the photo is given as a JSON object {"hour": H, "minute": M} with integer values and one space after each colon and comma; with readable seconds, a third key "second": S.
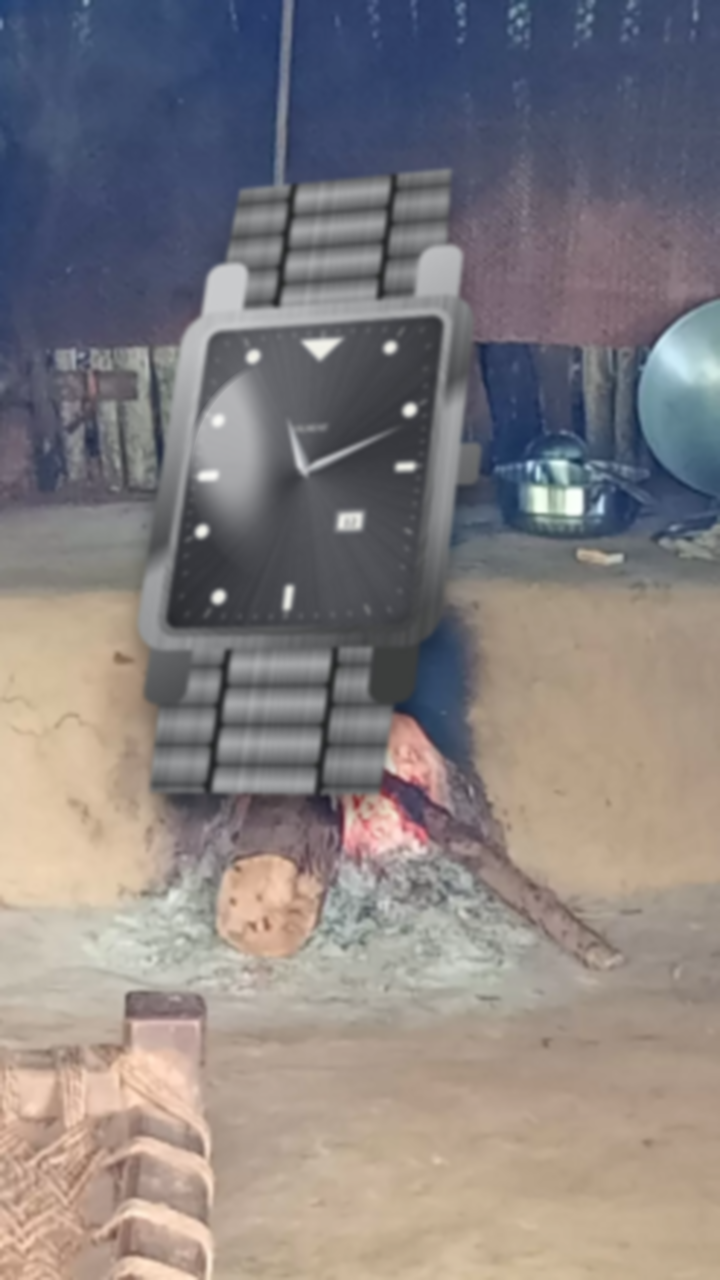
{"hour": 11, "minute": 11}
